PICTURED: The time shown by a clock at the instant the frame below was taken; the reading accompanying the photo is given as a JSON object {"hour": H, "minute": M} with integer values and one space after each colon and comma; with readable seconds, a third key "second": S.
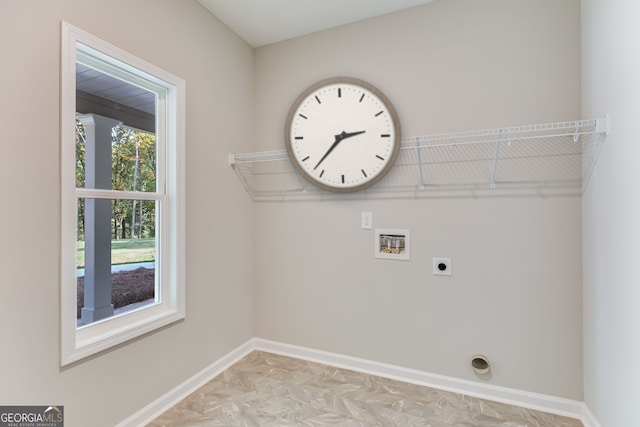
{"hour": 2, "minute": 37}
